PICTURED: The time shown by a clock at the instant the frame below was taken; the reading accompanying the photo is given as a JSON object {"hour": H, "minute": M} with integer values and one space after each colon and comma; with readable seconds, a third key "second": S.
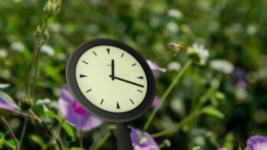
{"hour": 12, "minute": 18}
